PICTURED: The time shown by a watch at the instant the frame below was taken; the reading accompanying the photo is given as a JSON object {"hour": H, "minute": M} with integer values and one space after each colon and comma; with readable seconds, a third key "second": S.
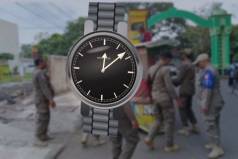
{"hour": 12, "minute": 8}
